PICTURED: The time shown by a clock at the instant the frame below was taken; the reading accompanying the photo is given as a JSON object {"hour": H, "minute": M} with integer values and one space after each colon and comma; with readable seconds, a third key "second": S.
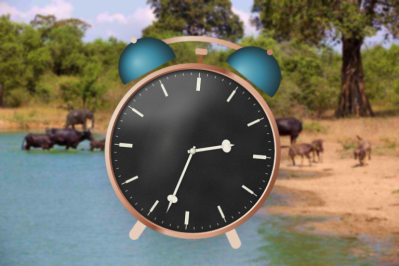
{"hour": 2, "minute": 33}
